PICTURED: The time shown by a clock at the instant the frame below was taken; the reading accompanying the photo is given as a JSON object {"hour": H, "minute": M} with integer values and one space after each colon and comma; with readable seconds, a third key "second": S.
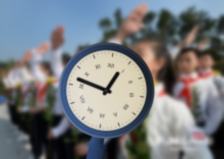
{"hour": 12, "minute": 47}
